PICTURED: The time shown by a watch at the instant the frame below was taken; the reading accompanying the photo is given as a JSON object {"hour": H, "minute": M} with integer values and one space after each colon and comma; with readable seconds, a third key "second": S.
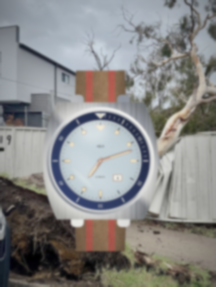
{"hour": 7, "minute": 12}
